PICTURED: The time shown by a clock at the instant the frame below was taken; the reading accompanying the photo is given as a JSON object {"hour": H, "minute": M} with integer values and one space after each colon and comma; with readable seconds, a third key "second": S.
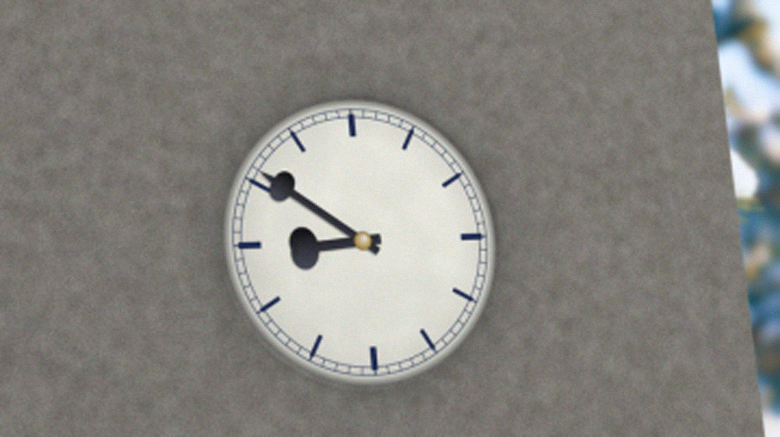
{"hour": 8, "minute": 51}
